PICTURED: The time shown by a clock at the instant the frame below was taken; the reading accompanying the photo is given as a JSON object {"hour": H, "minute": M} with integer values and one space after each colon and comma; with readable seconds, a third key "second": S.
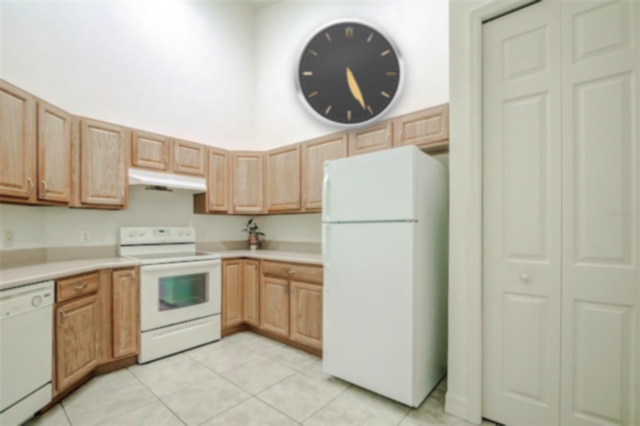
{"hour": 5, "minute": 26}
